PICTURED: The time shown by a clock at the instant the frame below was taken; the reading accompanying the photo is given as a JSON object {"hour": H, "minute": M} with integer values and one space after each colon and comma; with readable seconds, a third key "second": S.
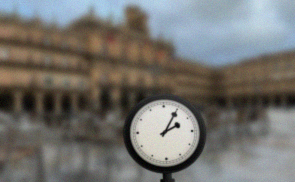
{"hour": 2, "minute": 5}
